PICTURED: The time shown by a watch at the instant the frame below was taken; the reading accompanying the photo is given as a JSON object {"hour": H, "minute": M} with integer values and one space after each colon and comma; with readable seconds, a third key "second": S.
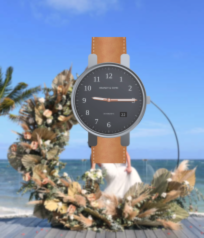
{"hour": 9, "minute": 15}
